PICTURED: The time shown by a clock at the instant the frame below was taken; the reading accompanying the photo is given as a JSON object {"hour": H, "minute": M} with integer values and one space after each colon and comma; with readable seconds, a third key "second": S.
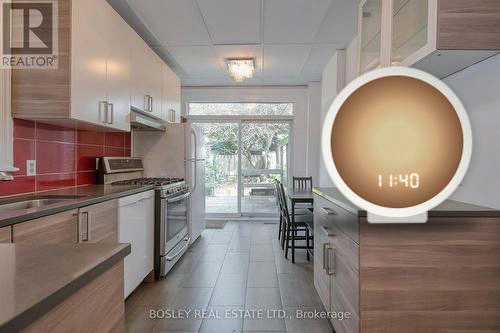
{"hour": 11, "minute": 40}
